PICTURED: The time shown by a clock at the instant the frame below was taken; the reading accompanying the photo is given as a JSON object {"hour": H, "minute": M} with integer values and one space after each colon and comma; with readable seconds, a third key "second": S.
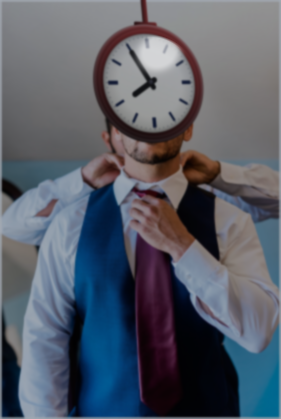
{"hour": 7, "minute": 55}
